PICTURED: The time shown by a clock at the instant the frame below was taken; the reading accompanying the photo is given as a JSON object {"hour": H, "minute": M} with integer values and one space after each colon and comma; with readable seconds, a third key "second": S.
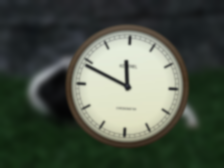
{"hour": 11, "minute": 49}
